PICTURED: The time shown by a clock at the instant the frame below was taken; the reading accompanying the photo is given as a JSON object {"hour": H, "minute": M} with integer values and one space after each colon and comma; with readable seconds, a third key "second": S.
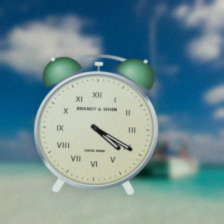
{"hour": 4, "minute": 20}
